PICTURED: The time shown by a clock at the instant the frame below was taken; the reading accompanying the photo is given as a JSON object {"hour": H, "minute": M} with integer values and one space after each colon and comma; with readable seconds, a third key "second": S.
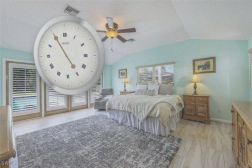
{"hour": 4, "minute": 55}
